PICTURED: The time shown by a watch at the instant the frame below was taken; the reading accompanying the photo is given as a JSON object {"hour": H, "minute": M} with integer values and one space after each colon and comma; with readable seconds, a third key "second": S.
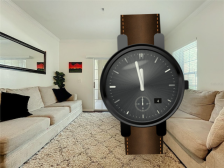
{"hour": 11, "minute": 58}
